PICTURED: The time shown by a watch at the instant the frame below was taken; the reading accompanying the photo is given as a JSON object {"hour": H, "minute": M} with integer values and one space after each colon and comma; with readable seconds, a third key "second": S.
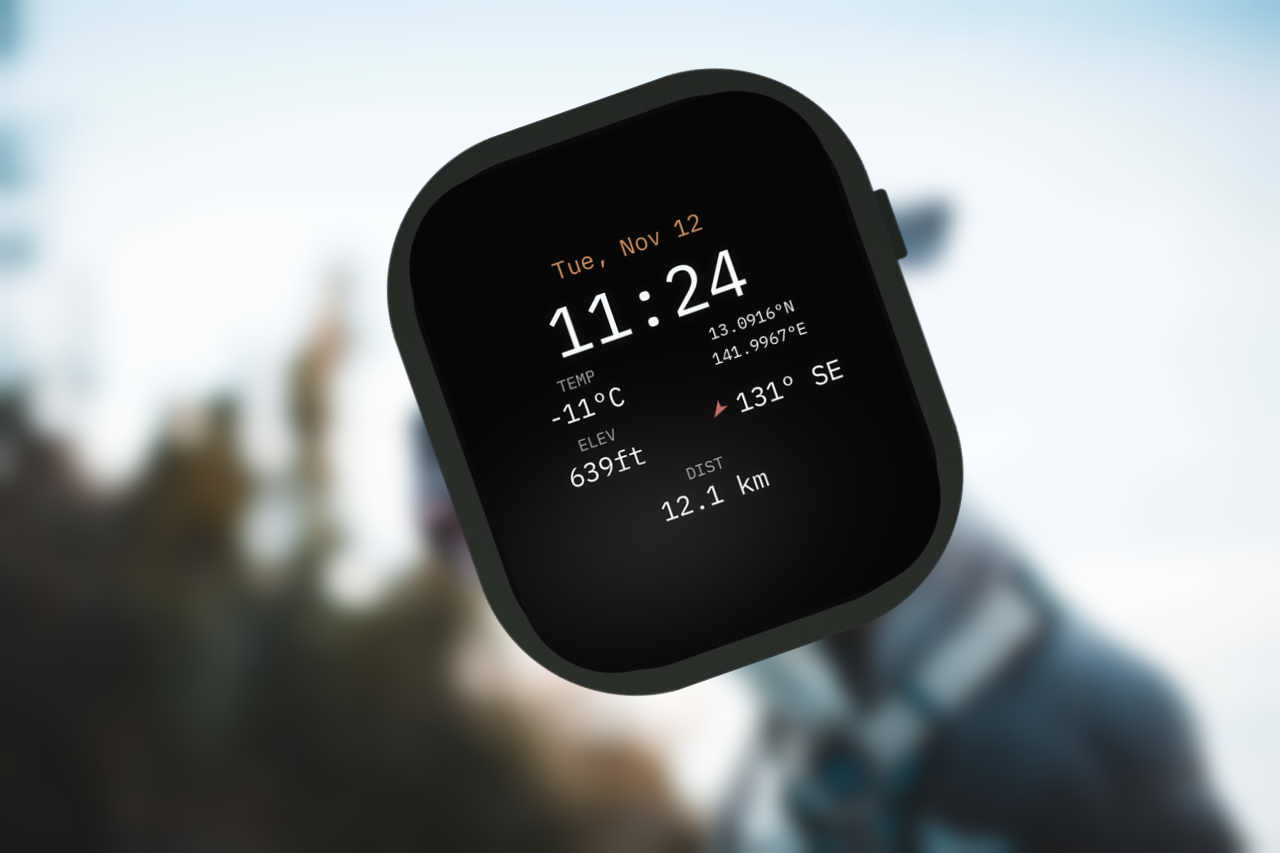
{"hour": 11, "minute": 24}
